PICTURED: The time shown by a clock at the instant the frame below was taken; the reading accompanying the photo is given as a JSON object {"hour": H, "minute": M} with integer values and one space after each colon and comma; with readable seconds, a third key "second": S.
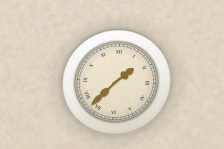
{"hour": 1, "minute": 37}
